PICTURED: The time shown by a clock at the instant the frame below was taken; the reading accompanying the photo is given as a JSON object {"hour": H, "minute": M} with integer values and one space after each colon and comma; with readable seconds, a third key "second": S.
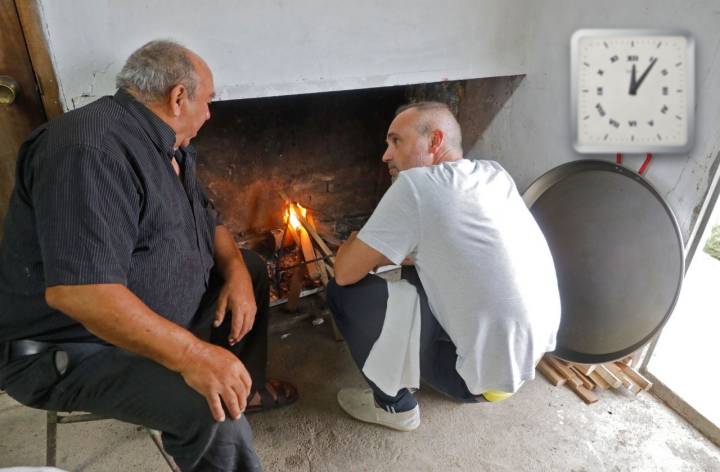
{"hour": 12, "minute": 6}
